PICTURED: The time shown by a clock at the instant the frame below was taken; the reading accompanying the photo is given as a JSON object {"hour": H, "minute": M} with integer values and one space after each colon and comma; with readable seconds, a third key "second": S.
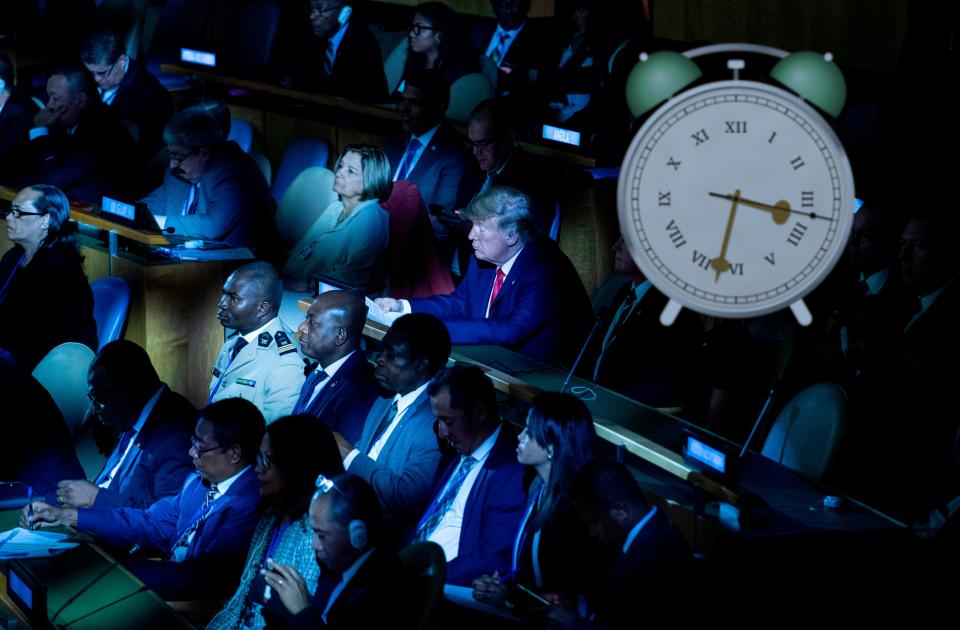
{"hour": 3, "minute": 32, "second": 17}
